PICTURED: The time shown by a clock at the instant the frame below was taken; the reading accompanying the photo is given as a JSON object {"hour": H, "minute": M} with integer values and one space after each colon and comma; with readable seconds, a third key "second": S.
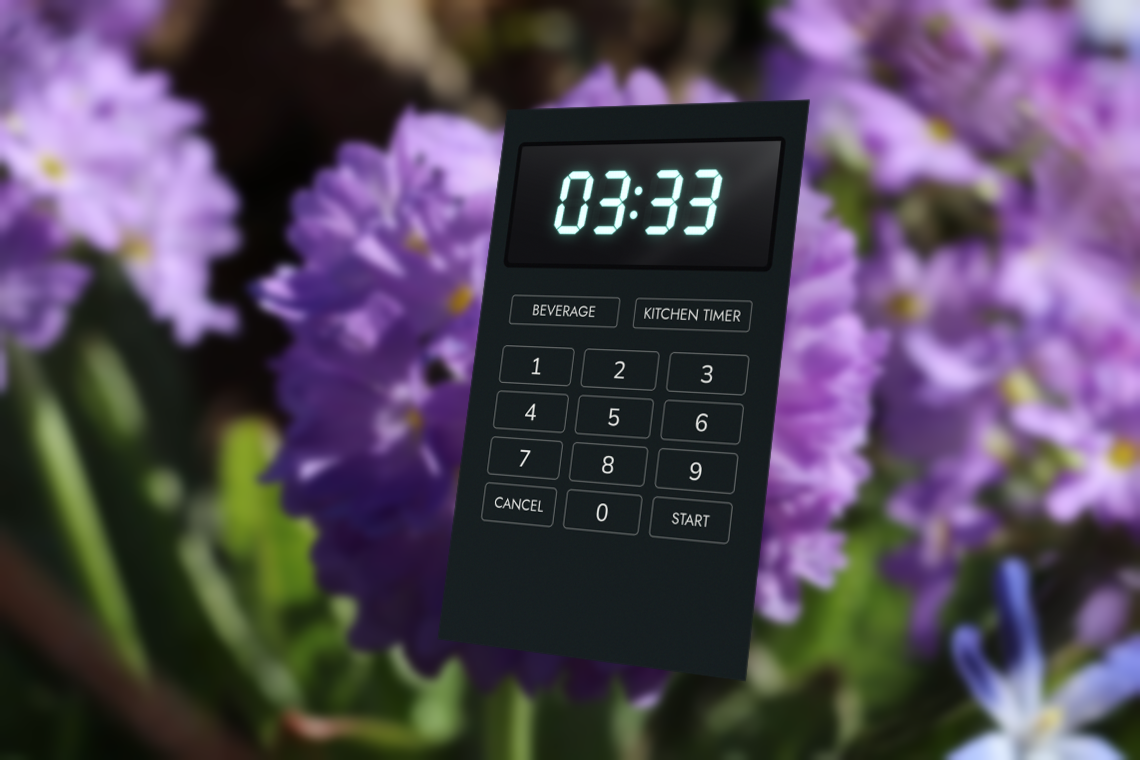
{"hour": 3, "minute": 33}
